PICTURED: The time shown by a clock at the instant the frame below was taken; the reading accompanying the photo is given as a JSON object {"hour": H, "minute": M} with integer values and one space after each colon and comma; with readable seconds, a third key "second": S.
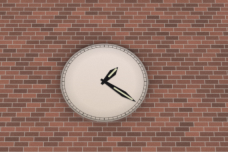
{"hour": 1, "minute": 21}
